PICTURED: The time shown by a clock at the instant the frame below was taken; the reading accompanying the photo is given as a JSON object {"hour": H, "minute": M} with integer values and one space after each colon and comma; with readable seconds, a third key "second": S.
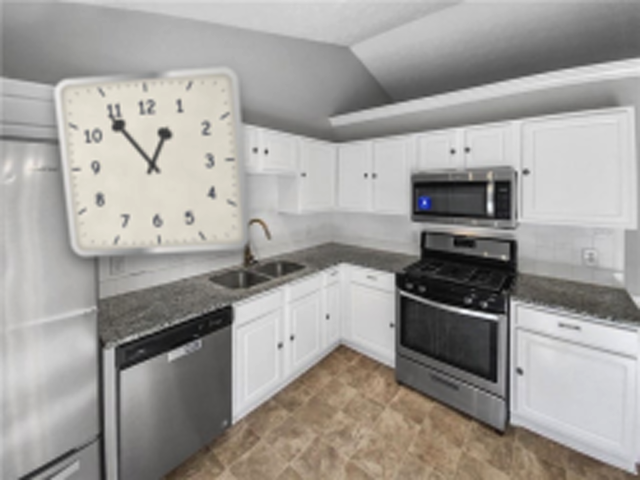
{"hour": 12, "minute": 54}
